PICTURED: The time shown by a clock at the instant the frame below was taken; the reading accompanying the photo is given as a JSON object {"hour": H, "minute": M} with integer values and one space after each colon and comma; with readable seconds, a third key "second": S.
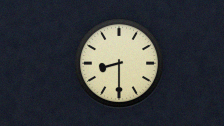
{"hour": 8, "minute": 30}
